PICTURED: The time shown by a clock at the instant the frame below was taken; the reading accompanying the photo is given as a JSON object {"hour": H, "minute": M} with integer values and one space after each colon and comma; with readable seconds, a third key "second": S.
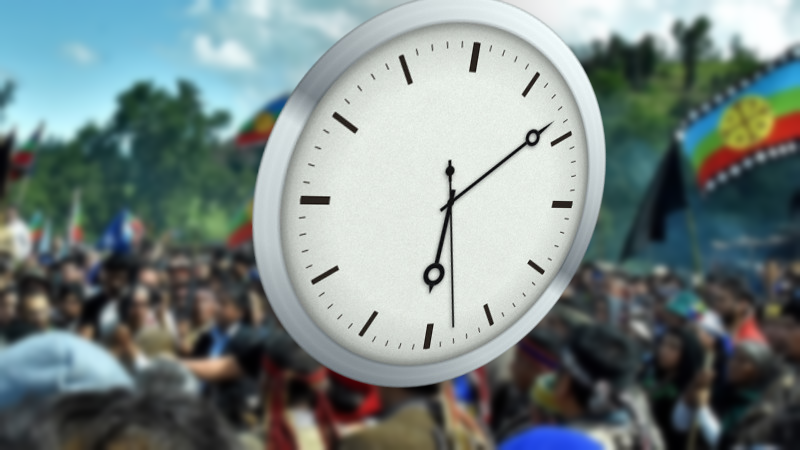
{"hour": 6, "minute": 8, "second": 28}
